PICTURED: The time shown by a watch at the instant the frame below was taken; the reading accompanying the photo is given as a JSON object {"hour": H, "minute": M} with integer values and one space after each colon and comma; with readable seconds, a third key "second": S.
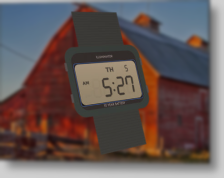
{"hour": 5, "minute": 27}
